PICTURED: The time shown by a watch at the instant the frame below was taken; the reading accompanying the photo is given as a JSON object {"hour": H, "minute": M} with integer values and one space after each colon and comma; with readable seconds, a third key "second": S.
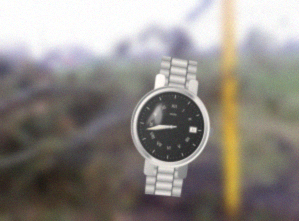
{"hour": 8, "minute": 43}
